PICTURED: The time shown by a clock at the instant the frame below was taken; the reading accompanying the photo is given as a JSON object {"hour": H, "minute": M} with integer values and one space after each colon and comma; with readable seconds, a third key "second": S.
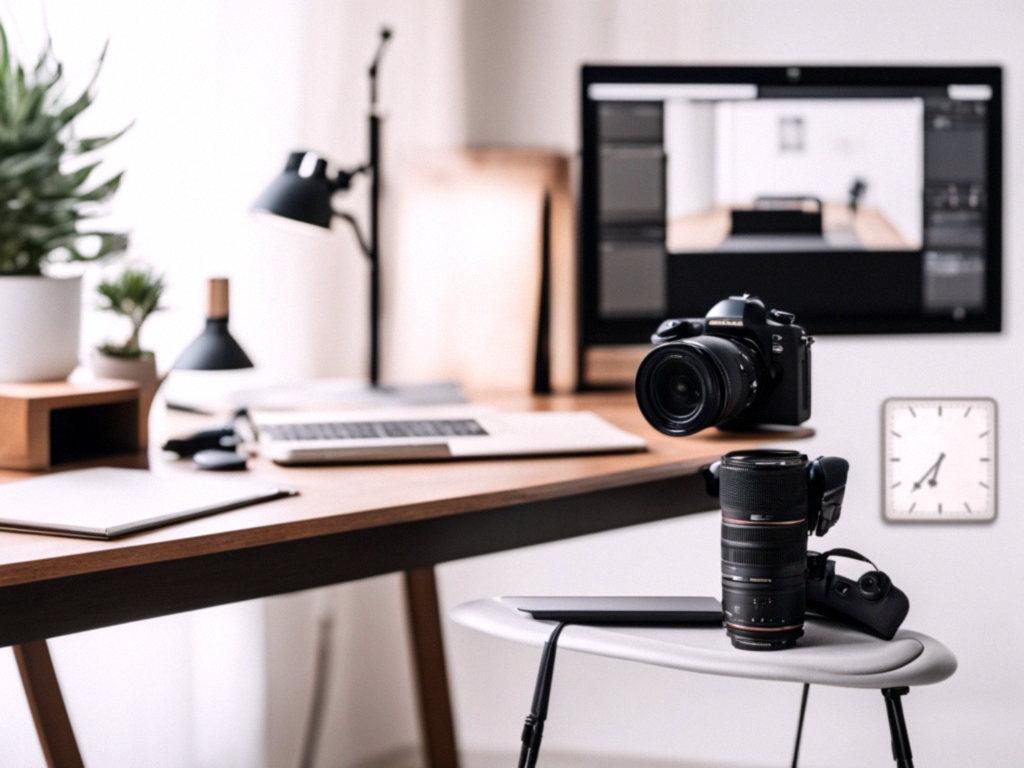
{"hour": 6, "minute": 37}
